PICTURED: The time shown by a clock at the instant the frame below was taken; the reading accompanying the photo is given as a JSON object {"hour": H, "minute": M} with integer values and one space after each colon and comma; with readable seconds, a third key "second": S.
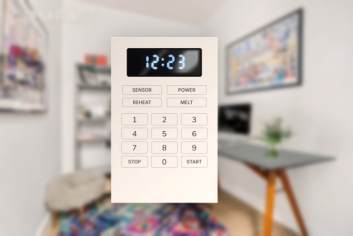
{"hour": 12, "minute": 23}
